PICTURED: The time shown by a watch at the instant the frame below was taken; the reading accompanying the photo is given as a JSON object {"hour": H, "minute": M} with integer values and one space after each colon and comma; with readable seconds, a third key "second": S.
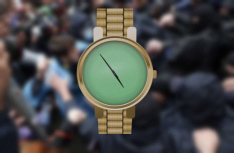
{"hour": 4, "minute": 54}
